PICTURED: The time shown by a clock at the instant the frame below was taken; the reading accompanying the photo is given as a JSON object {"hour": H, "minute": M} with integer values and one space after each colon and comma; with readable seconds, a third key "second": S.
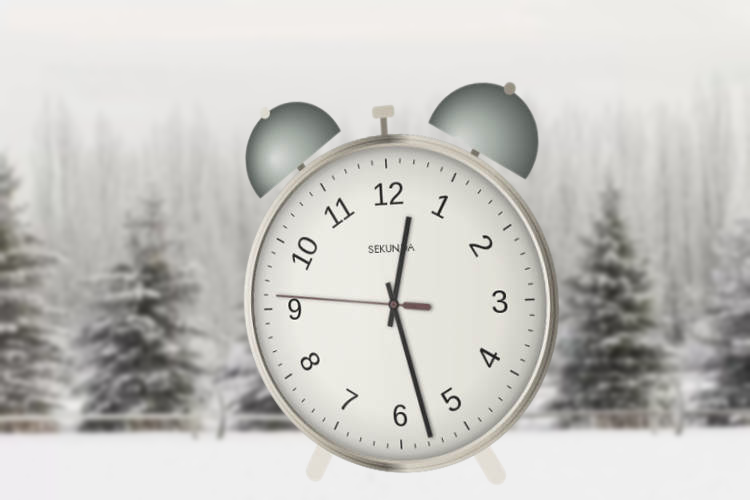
{"hour": 12, "minute": 27, "second": 46}
